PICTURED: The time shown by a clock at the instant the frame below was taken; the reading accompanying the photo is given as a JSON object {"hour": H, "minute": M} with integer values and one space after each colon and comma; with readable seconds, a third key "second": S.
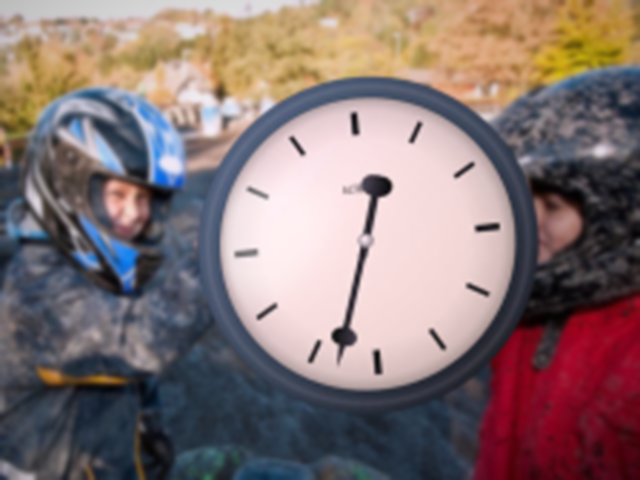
{"hour": 12, "minute": 33}
